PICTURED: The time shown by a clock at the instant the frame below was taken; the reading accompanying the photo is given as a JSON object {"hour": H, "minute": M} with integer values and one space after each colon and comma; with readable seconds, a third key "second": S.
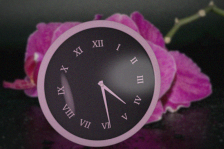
{"hour": 4, "minute": 29}
